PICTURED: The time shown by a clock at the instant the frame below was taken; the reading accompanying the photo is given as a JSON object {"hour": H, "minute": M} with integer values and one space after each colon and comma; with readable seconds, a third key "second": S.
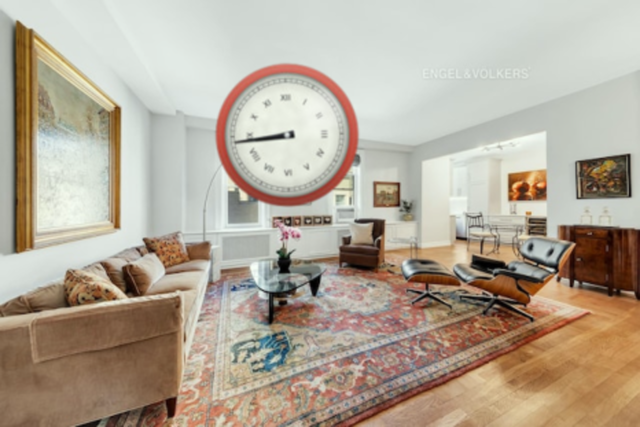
{"hour": 8, "minute": 44}
